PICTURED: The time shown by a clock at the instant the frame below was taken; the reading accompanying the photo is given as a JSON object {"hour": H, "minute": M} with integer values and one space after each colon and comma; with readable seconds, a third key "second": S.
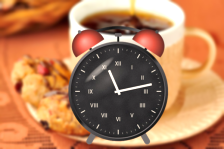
{"hour": 11, "minute": 13}
